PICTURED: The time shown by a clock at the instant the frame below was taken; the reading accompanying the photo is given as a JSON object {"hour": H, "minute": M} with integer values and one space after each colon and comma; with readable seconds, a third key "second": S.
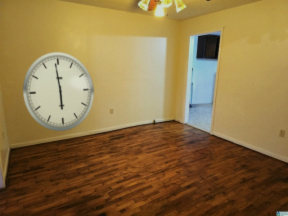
{"hour": 5, "minute": 59}
